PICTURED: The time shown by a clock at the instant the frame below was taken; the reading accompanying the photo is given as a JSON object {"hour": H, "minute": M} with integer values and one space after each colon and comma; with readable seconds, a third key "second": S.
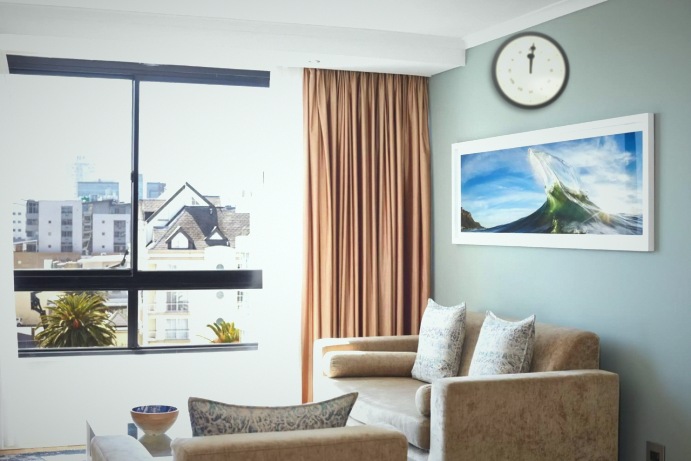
{"hour": 12, "minute": 1}
